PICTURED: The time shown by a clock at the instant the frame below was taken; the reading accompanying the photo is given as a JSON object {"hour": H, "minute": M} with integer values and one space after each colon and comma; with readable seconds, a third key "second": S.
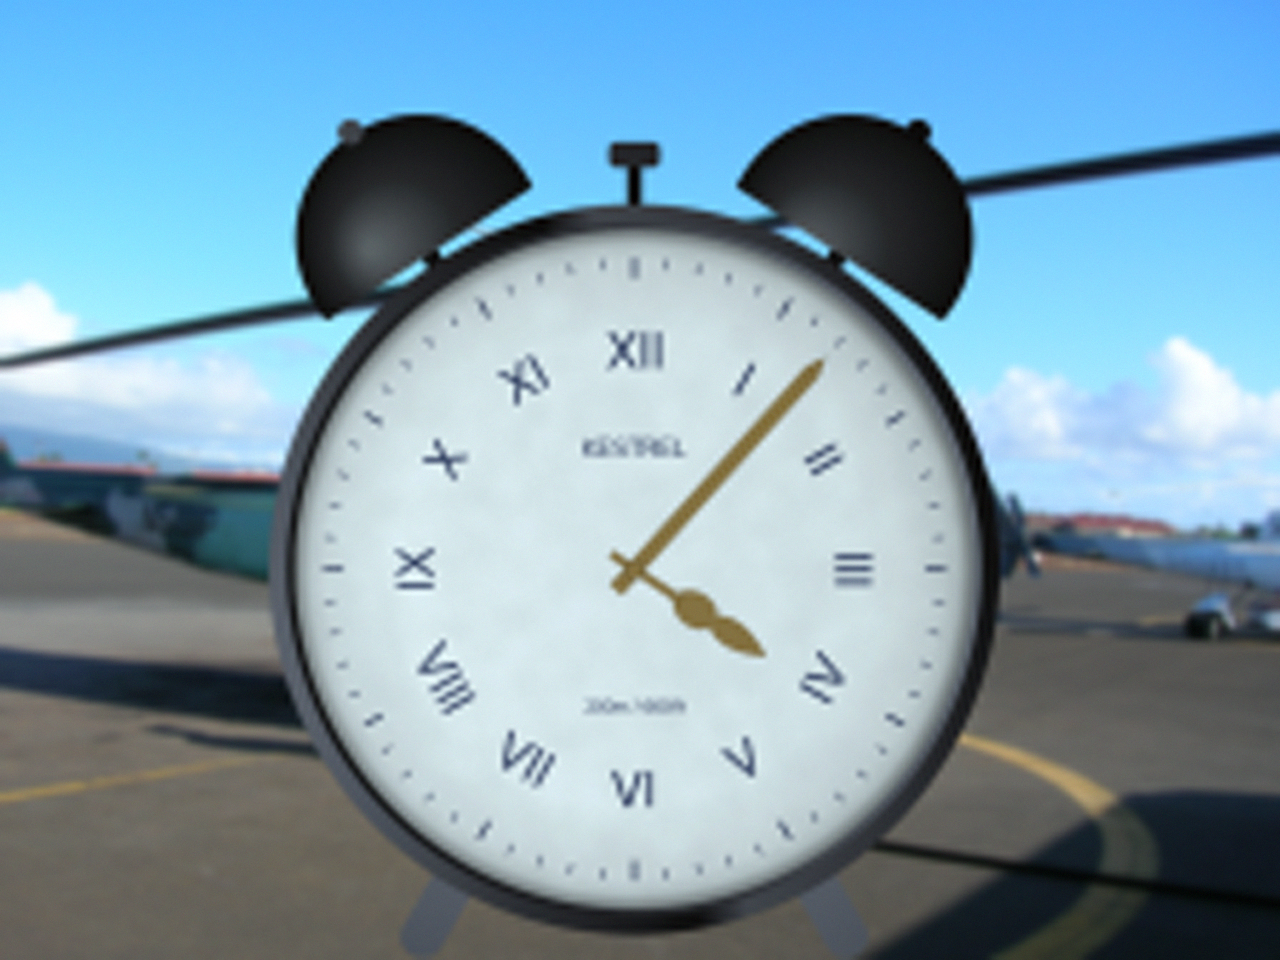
{"hour": 4, "minute": 7}
